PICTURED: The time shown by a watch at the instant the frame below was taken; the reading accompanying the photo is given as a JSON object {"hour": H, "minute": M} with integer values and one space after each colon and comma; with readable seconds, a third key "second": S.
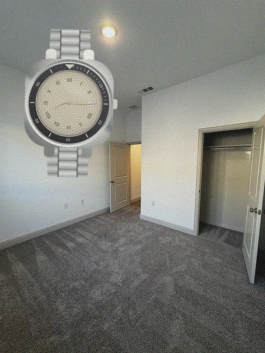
{"hour": 8, "minute": 15}
